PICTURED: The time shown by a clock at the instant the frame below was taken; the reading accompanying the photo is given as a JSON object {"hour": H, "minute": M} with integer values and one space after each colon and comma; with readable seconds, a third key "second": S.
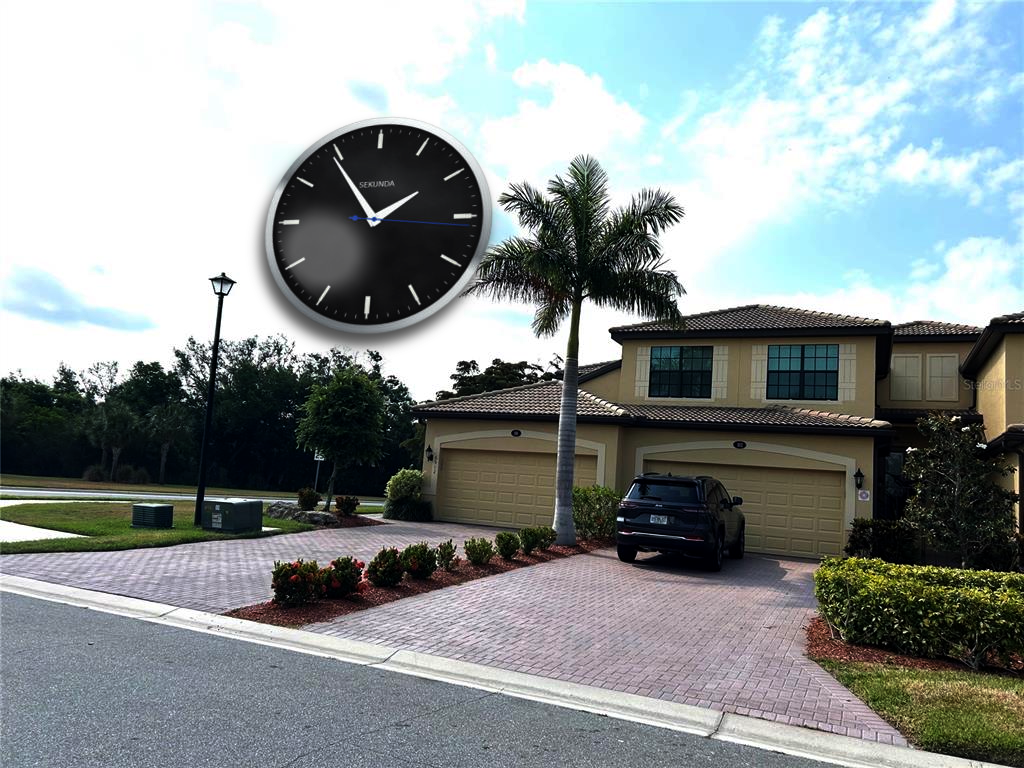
{"hour": 1, "minute": 54, "second": 16}
